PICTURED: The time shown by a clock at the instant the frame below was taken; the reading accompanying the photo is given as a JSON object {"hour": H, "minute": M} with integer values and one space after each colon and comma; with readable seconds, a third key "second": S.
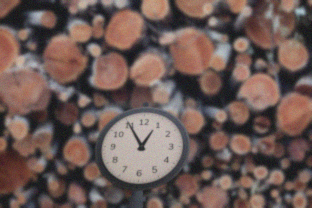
{"hour": 12, "minute": 55}
